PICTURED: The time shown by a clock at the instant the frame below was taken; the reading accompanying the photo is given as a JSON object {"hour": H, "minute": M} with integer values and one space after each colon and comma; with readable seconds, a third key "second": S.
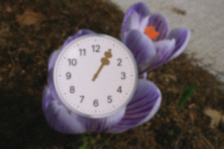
{"hour": 1, "minute": 5}
